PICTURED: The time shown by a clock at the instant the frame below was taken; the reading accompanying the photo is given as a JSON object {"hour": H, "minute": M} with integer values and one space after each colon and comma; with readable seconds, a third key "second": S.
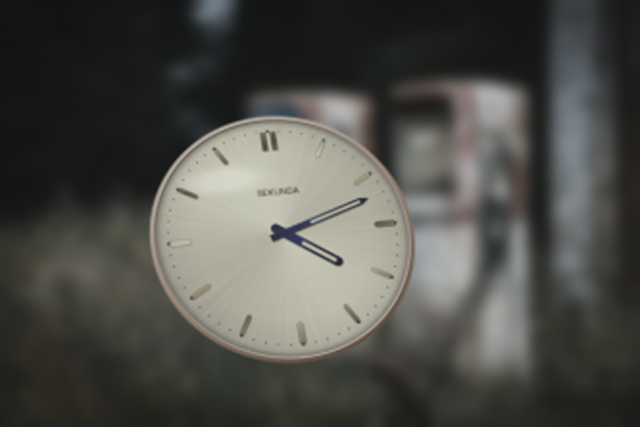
{"hour": 4, "minute": 12}
